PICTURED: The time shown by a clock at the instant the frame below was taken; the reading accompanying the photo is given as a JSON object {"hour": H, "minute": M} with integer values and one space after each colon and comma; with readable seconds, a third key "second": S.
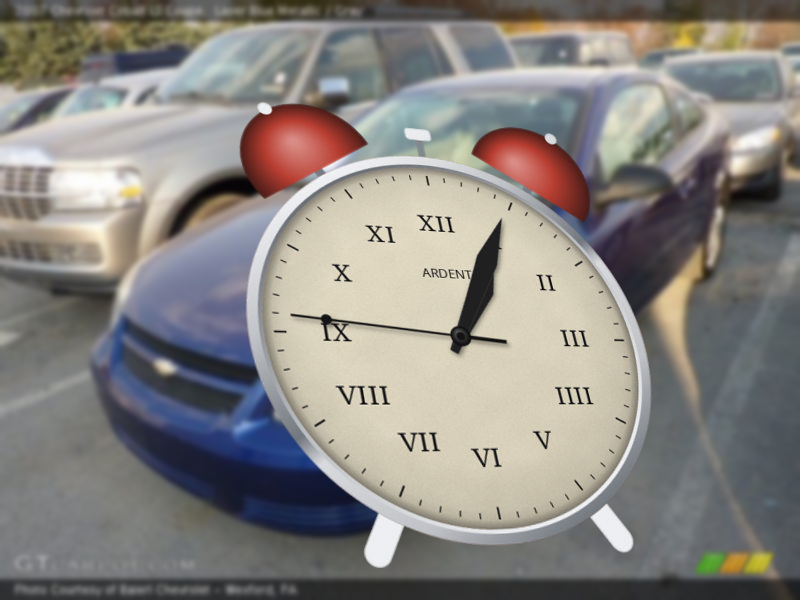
{"hour": 1, "minute": 4, "second": 46}
